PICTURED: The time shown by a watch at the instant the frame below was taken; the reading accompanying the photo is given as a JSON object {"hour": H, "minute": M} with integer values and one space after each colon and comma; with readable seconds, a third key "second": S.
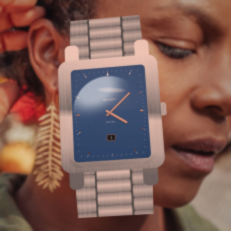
{"hour": 4, "minute": 8}
